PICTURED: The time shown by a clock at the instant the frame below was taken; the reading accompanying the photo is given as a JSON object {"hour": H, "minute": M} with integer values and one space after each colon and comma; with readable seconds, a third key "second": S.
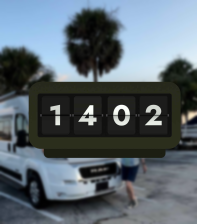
{"hour": 14, "minute": 2}
